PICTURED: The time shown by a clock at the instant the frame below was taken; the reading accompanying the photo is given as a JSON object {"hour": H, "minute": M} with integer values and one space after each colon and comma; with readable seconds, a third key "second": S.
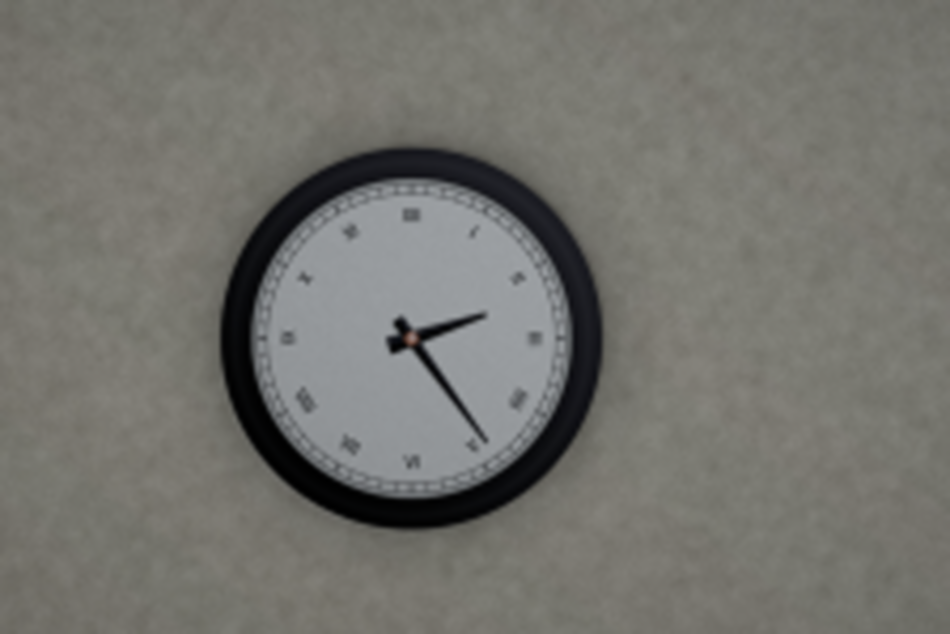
{"hour": 2, "minute": 24}
